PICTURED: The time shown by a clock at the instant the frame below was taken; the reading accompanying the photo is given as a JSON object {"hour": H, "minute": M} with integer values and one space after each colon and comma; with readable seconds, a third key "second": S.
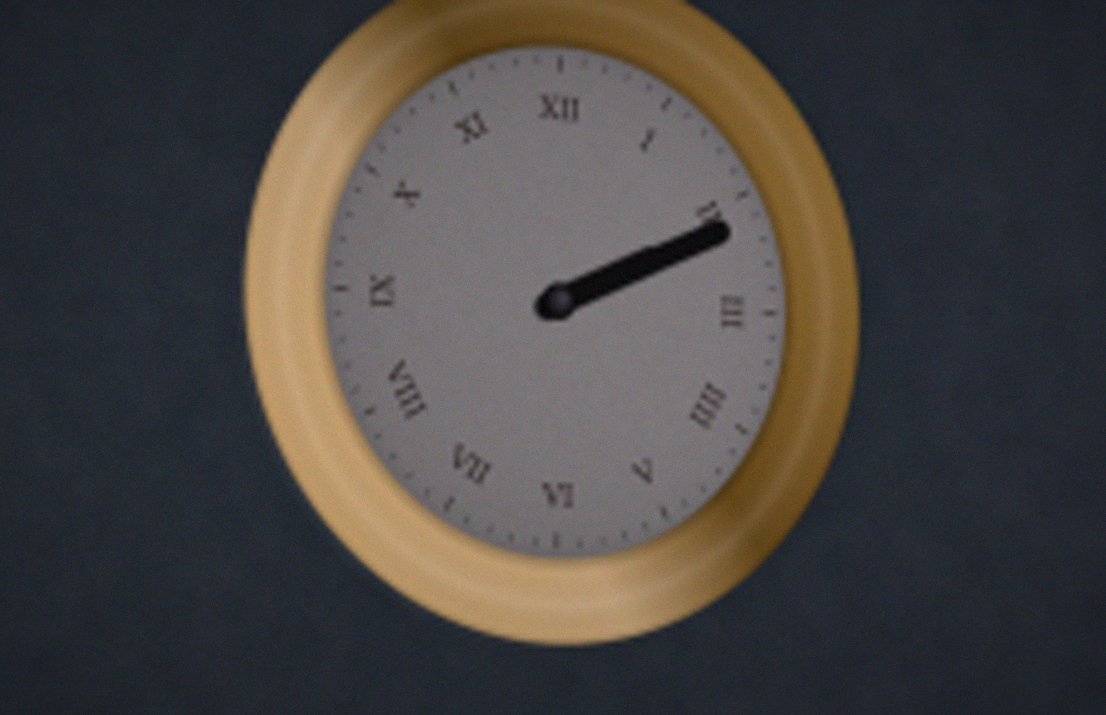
{"hour": 2, "minute": 11}
